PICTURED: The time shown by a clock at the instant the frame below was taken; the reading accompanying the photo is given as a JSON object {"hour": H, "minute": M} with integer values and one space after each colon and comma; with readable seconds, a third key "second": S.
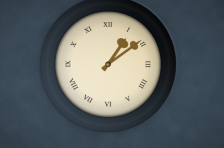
{"hour": 1, "minute": 9}
